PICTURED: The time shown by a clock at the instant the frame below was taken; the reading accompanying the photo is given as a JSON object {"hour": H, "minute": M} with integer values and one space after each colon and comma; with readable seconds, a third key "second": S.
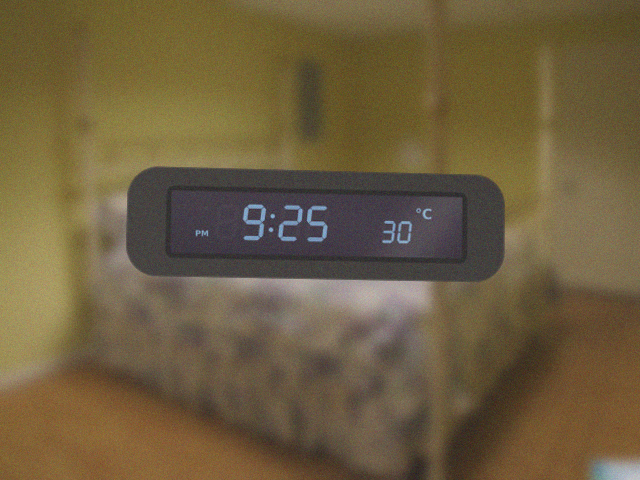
{"hour": 9, "minute": 25}
